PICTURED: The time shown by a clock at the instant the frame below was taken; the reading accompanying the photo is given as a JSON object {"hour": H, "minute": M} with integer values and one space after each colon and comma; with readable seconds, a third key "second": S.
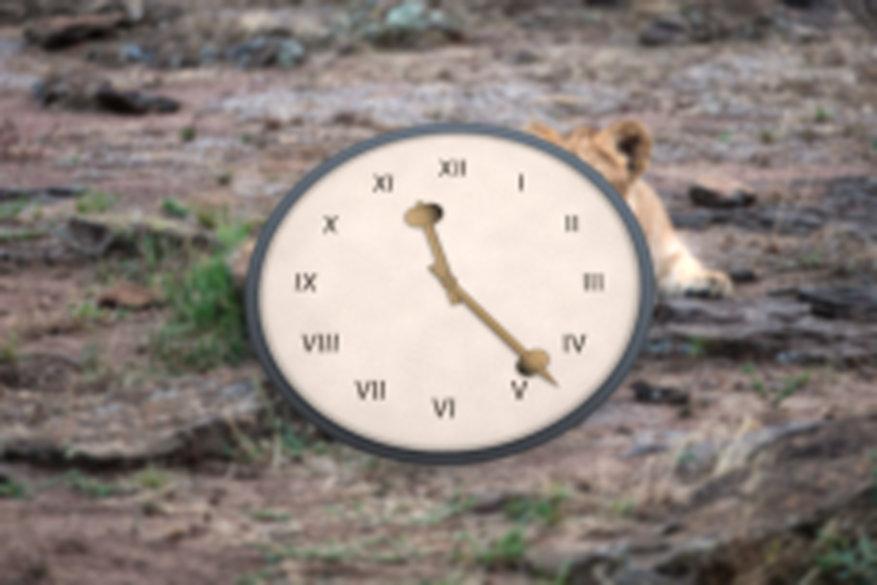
{"hour": 11, "minute": 23}
